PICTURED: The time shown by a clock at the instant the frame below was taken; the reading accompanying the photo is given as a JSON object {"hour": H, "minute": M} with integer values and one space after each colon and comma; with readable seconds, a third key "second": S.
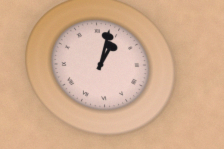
{"hour": 1, "minute": 3}
